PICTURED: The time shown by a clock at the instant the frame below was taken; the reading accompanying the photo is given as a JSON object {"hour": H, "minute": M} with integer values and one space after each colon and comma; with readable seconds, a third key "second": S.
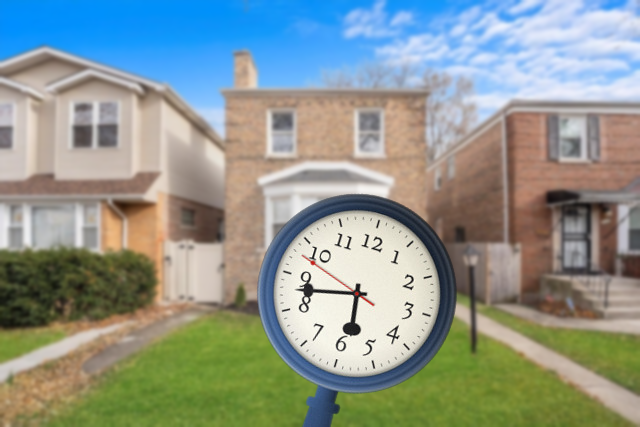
{"hour": 5, "minute": 42, "second": 48}
